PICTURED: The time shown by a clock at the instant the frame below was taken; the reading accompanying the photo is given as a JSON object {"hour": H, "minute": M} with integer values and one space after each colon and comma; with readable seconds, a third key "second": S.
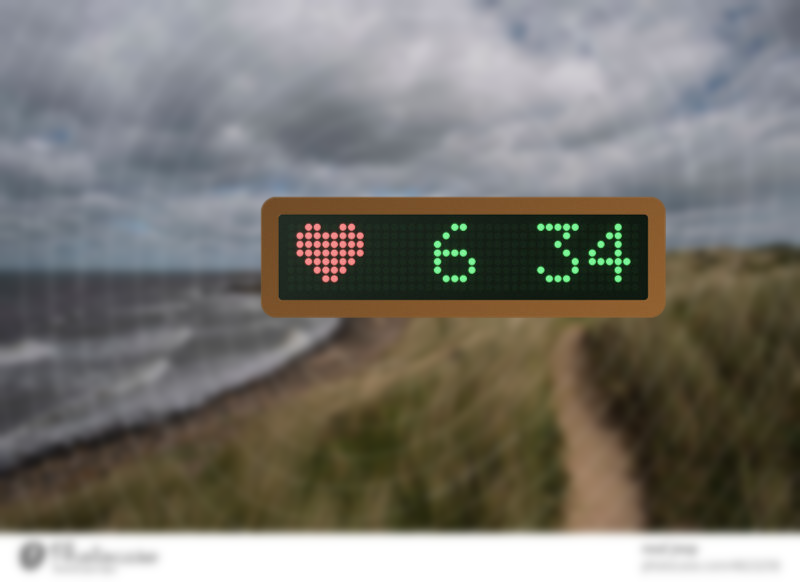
{"hour": 6, "minute": 34}
